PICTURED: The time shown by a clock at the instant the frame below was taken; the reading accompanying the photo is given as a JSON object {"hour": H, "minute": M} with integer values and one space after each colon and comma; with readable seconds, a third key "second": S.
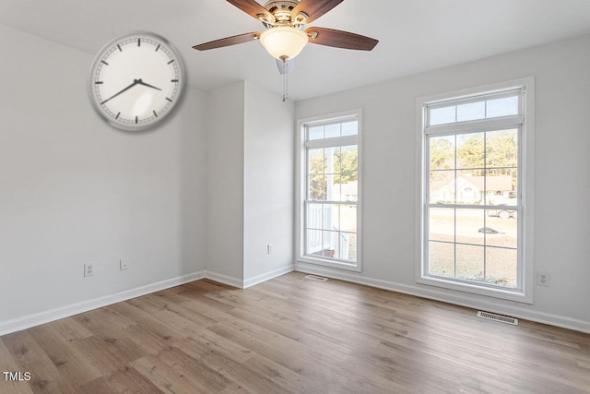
{"hour": 3, "minute": 40}
